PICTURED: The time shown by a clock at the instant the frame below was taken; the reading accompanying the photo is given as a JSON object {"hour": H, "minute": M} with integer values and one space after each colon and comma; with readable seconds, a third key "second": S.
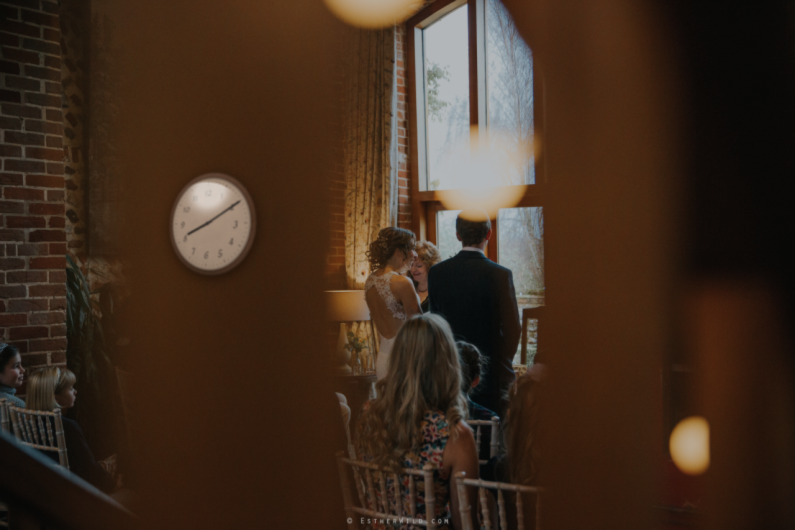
{"hour": 8, "minute": 10}
